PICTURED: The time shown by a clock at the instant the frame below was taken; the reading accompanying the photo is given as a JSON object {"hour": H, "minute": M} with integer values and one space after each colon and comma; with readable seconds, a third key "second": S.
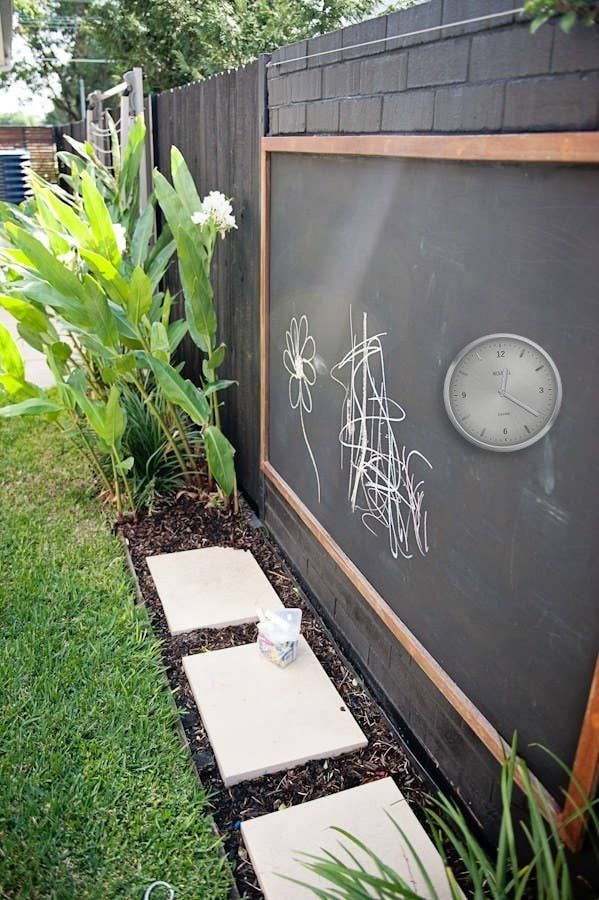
{"hour": 12, "minute": 21}
